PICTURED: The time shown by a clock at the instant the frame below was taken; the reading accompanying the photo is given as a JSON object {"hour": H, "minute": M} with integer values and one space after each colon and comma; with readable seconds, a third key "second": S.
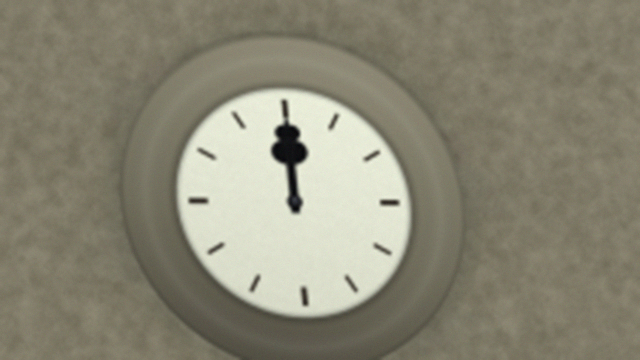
{"hour": 12, "minute": 0}
